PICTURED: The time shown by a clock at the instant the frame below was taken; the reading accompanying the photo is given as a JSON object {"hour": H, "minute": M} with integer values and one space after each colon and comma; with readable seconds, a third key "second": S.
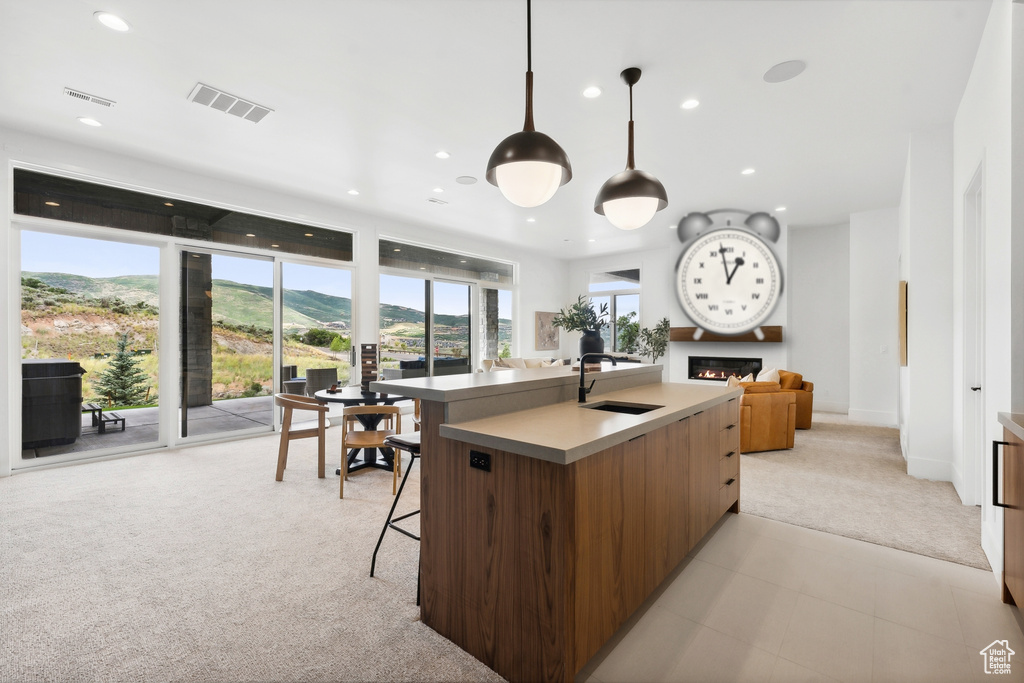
{"hour": 12, "minute": 58}
